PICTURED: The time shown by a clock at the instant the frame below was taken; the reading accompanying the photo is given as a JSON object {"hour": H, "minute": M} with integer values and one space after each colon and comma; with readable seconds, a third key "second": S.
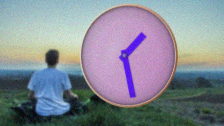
{"hour": 1, "minute": 28}
